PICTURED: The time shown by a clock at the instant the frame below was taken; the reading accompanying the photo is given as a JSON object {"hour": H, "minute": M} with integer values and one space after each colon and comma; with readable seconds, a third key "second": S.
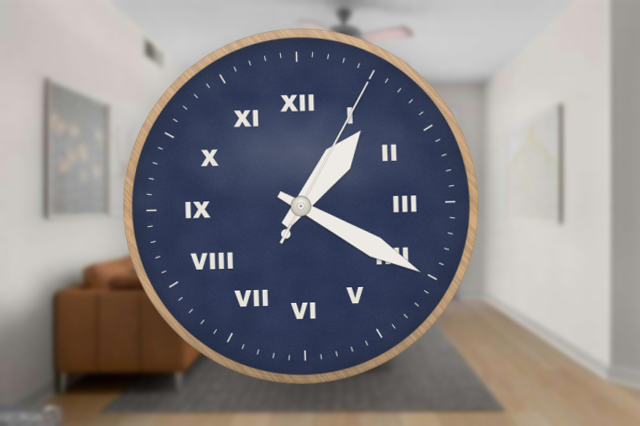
{"hour": 1, "minute": 20, "second": 5}
